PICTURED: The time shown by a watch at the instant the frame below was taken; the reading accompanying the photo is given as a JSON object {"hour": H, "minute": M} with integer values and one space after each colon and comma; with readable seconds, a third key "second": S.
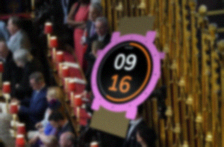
{"hour": 9, "minute": 16}
